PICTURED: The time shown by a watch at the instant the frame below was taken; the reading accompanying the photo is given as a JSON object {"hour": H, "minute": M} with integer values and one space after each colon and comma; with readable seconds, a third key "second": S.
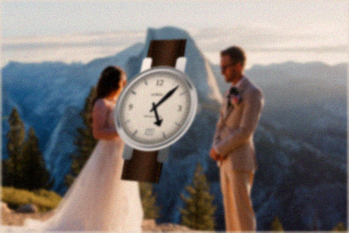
{"hour": 5, "minute": 7}
